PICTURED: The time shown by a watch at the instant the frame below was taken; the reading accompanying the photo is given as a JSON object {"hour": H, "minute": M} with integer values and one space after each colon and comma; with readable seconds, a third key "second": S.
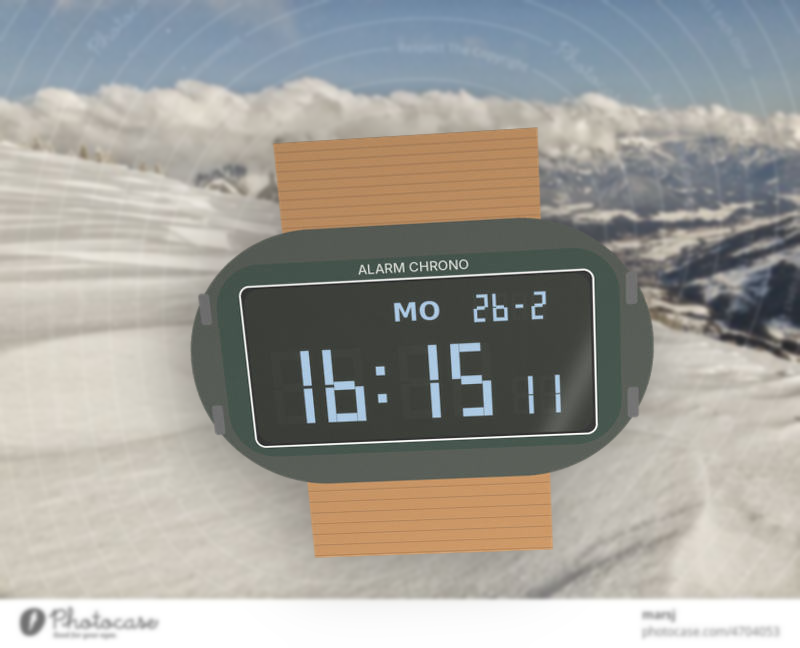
{"hour": 16, "minute": 15, "second": 11}
